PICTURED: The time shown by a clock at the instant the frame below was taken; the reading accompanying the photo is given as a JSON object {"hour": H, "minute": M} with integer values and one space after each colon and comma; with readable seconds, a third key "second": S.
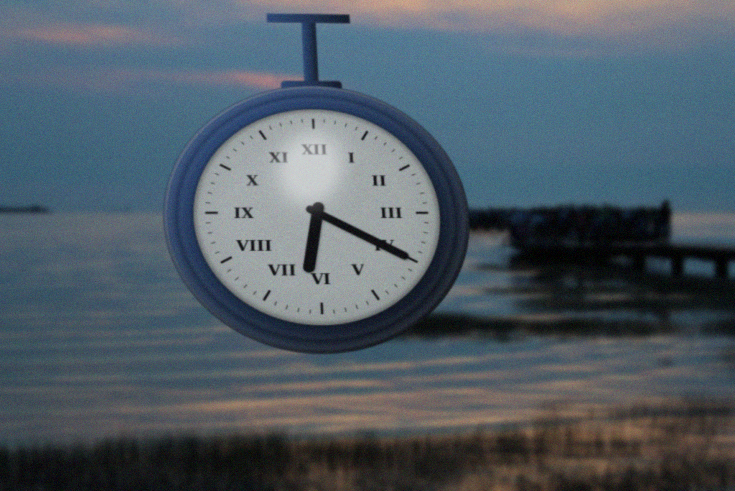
{"hour": 6, "minute": 20}
